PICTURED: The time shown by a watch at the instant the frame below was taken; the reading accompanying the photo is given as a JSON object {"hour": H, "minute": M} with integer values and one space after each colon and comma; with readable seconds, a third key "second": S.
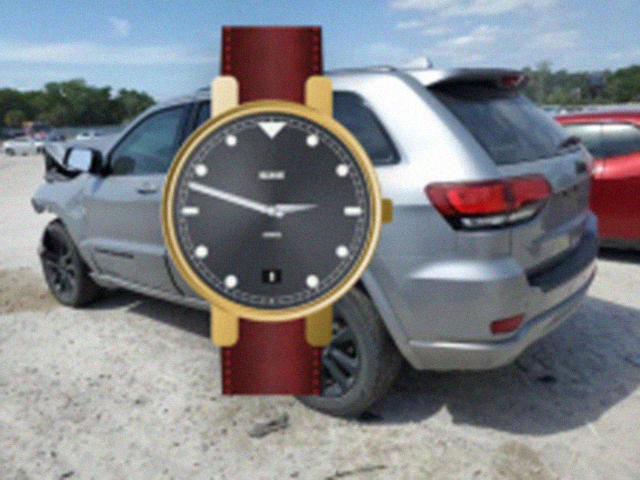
{"hour": 2, "minute": 48}
